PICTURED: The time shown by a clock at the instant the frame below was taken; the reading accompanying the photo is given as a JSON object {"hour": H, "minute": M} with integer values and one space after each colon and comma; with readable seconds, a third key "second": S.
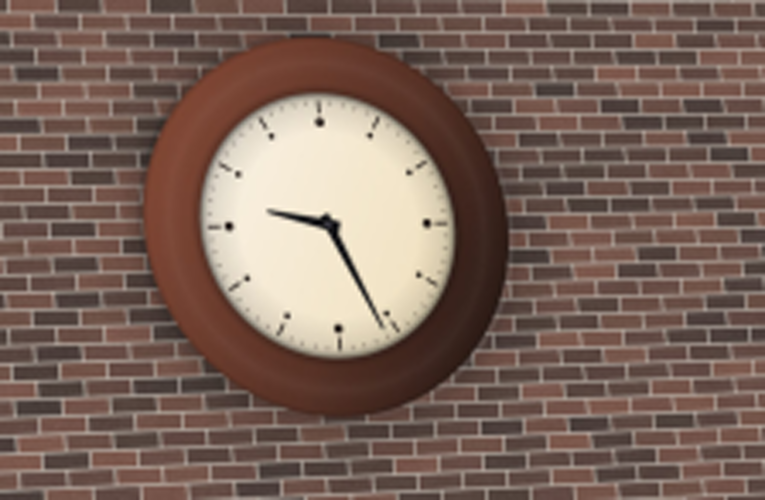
{"hour": 9, "minute": 26}
